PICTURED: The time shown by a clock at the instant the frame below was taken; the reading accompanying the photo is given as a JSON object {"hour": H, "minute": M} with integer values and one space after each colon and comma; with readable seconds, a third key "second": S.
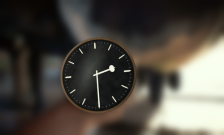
{"hour": 2, "minute": 30}
